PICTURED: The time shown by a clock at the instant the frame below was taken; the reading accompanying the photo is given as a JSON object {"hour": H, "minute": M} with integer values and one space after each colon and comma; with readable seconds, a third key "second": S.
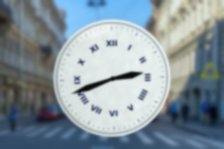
{"hour": 2, "minute": 42}
